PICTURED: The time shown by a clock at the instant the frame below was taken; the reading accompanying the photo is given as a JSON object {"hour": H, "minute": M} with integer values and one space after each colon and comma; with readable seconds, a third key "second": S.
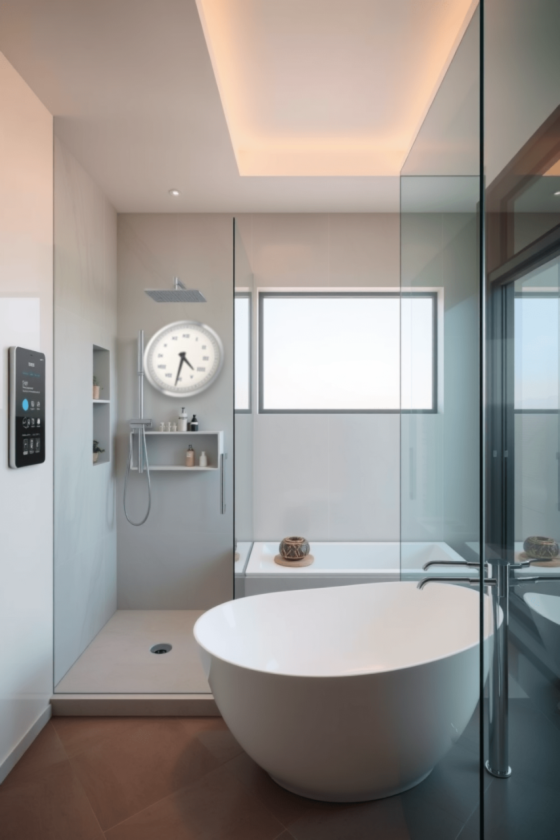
{"hour": 4, "minute": 31}
